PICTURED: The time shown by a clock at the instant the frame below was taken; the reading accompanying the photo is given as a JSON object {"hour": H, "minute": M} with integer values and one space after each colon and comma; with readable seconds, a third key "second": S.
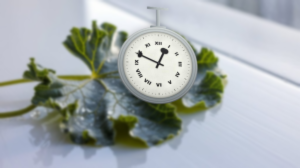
{"hour": 12, "minute": 49}
